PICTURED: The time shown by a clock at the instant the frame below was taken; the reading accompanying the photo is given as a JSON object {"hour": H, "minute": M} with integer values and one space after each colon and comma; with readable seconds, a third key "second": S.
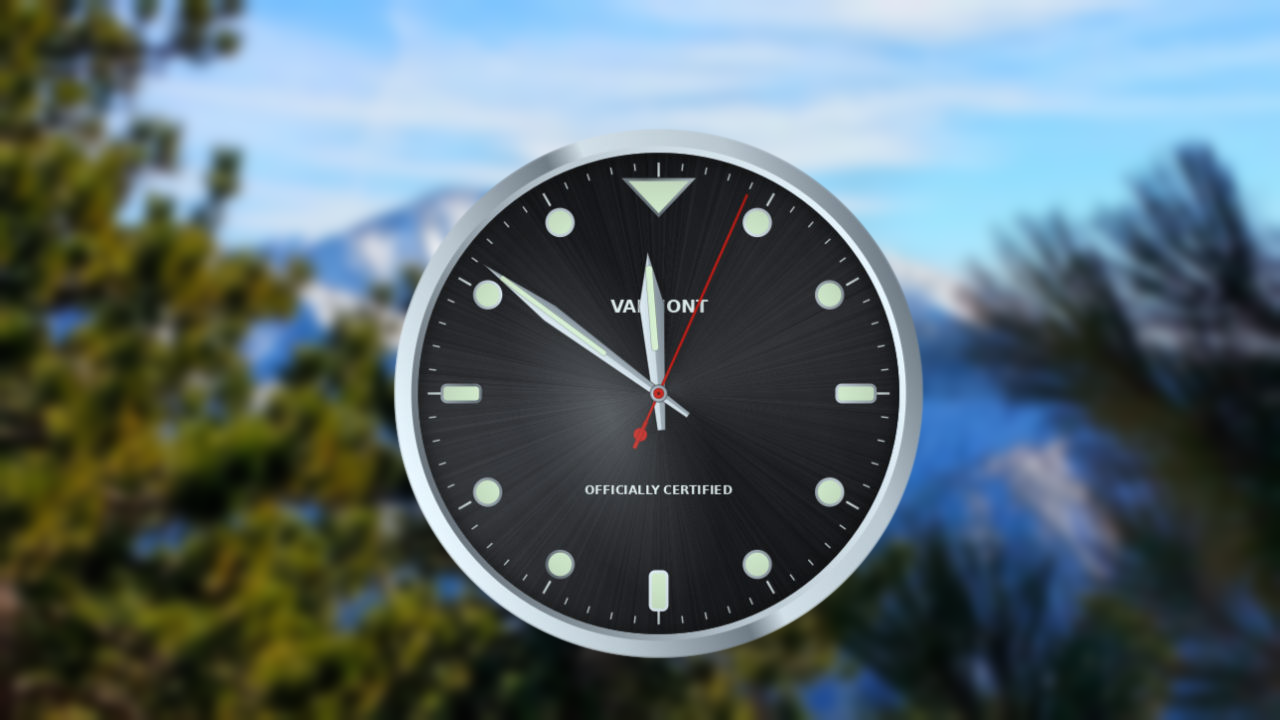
{"hour": 11, "minute": 51, "second": 4}
